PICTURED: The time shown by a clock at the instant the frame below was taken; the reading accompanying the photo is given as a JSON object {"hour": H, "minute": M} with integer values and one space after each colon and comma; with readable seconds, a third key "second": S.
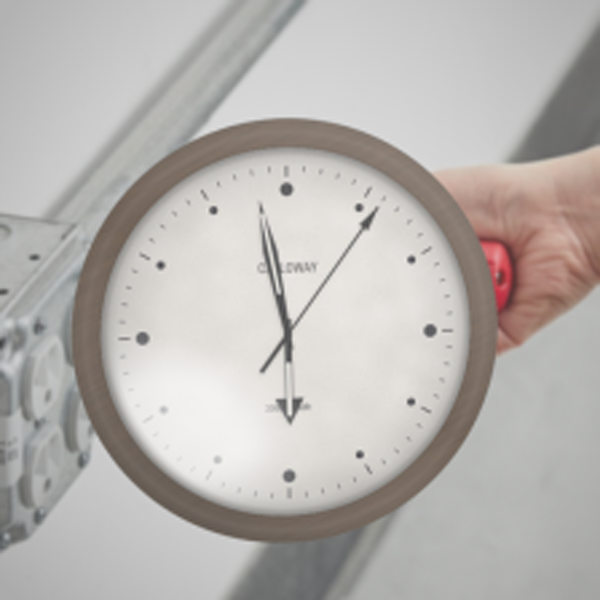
{"hour": 5, "minute": 58, "second": 6}
